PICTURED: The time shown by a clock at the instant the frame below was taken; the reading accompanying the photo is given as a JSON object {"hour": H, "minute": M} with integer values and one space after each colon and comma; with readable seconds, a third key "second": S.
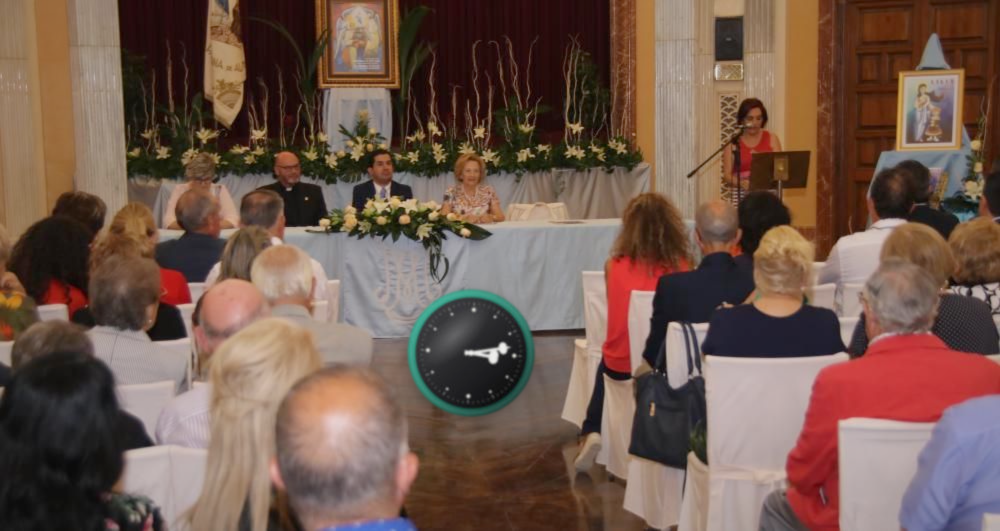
{"hour": 3, "minute": 13}
